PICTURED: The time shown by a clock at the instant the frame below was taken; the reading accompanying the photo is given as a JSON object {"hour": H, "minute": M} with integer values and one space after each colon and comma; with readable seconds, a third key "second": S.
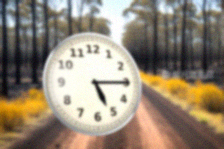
{"hour": 5, "minute": 15}
